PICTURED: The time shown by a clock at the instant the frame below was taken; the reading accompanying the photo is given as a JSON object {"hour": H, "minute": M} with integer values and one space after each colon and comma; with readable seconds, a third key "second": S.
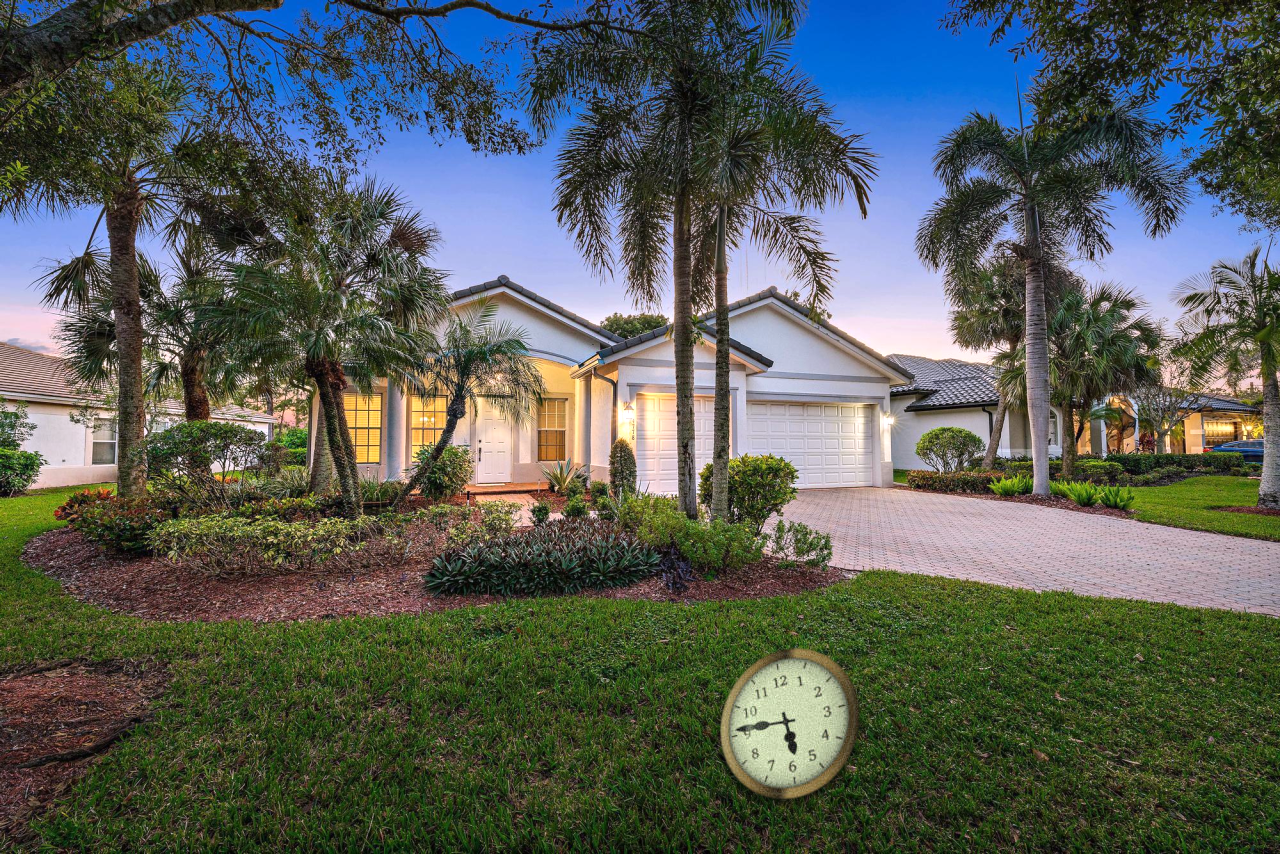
{"hour": 5, "minute": 46}
